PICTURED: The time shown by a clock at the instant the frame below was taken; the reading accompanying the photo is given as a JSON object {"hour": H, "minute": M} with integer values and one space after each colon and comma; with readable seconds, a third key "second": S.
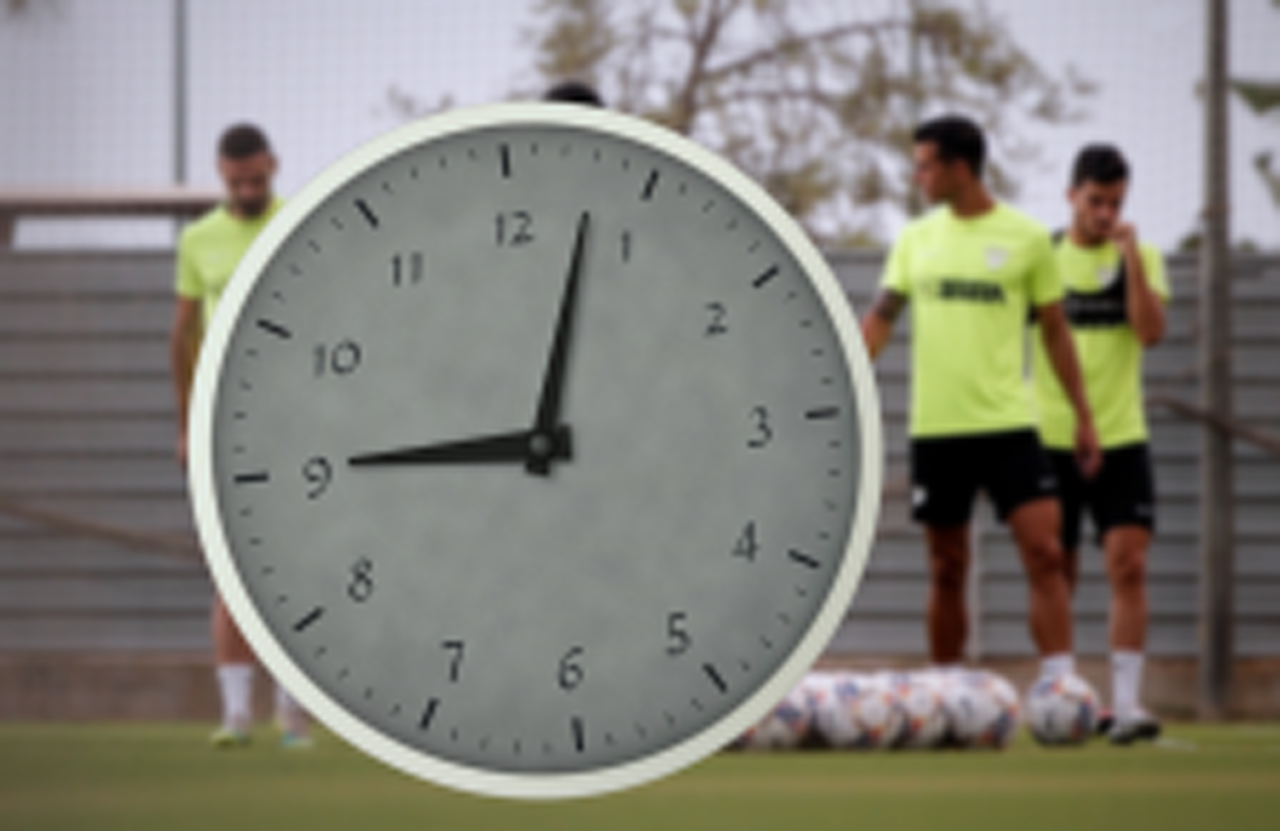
{"hour": 9, "minute": 3}
